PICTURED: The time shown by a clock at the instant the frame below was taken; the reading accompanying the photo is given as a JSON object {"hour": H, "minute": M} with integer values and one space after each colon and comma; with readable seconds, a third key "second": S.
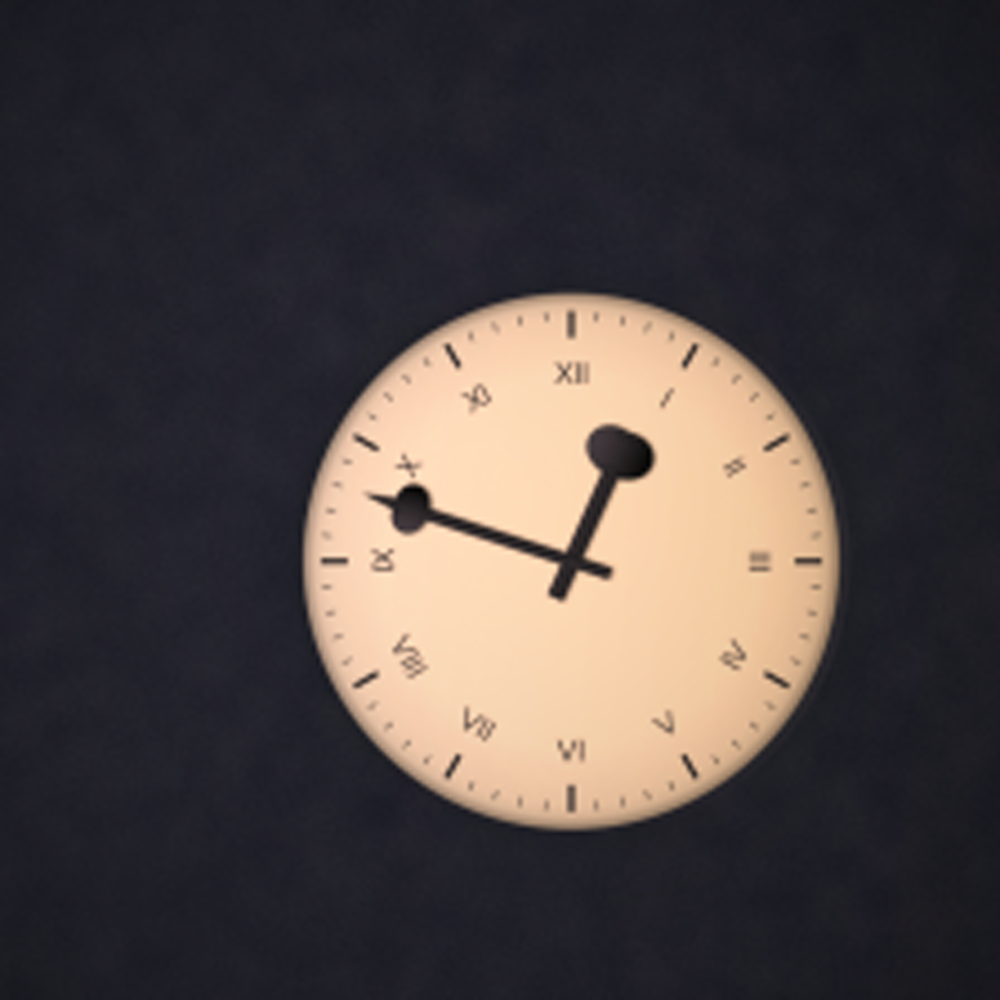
{"hour": 12, "minute": 48}
